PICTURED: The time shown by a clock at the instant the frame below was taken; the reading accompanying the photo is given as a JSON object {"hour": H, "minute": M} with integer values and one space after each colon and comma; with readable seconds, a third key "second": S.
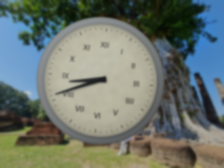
{"hour": 8, "minute": 41}
